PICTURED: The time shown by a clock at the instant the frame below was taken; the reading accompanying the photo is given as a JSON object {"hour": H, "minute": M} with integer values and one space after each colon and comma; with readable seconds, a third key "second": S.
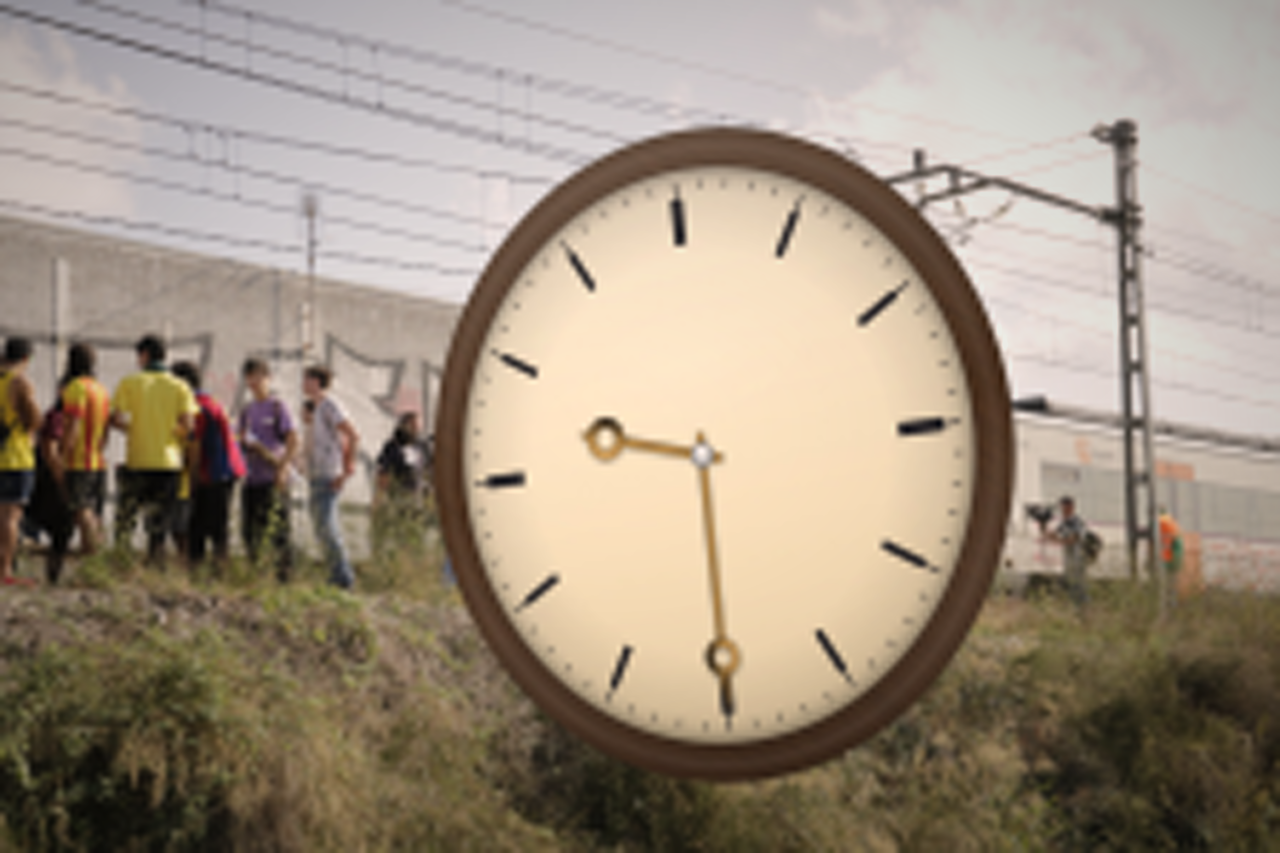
{"hour": 9, "minute": 30}
